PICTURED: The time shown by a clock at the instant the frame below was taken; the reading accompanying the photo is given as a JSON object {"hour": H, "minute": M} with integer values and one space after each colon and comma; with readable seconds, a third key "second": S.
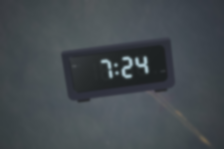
{"hour": 7, "minute": 24}
